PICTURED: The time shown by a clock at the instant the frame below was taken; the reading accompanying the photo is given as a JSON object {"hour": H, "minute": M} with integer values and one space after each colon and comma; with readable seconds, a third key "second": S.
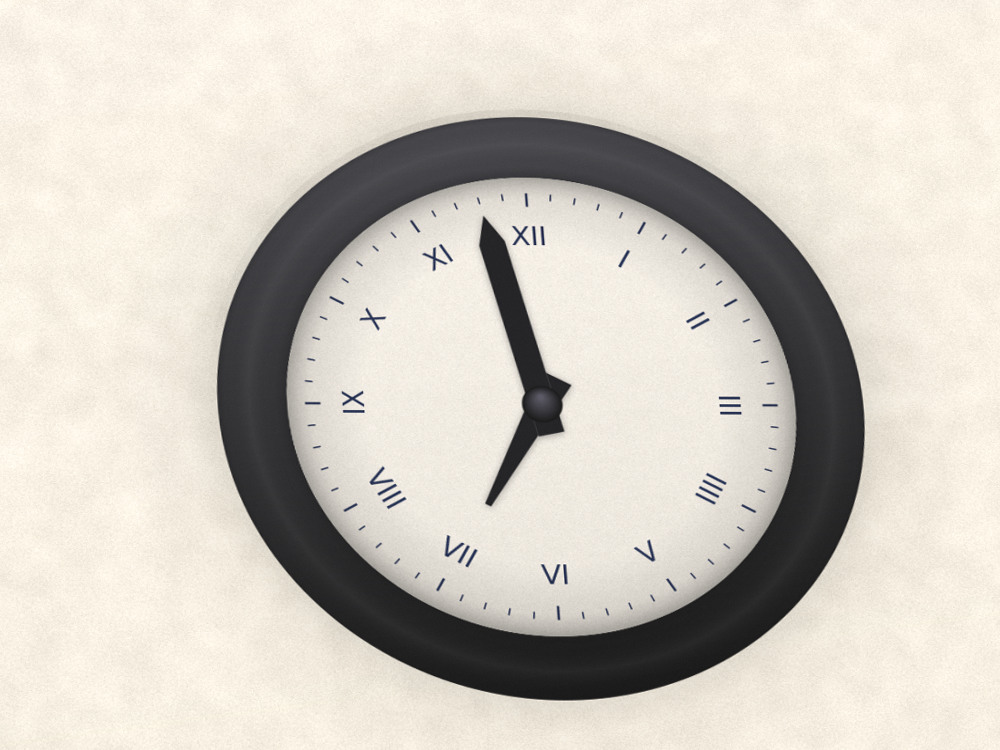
{"hour": 6, "minute": 58}
